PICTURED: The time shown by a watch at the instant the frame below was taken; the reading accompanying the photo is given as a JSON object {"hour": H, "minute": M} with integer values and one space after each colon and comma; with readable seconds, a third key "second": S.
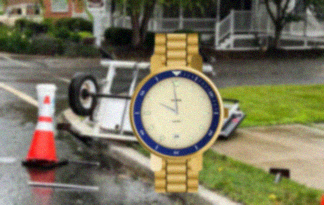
{"hour": 9, "minute": 59}
